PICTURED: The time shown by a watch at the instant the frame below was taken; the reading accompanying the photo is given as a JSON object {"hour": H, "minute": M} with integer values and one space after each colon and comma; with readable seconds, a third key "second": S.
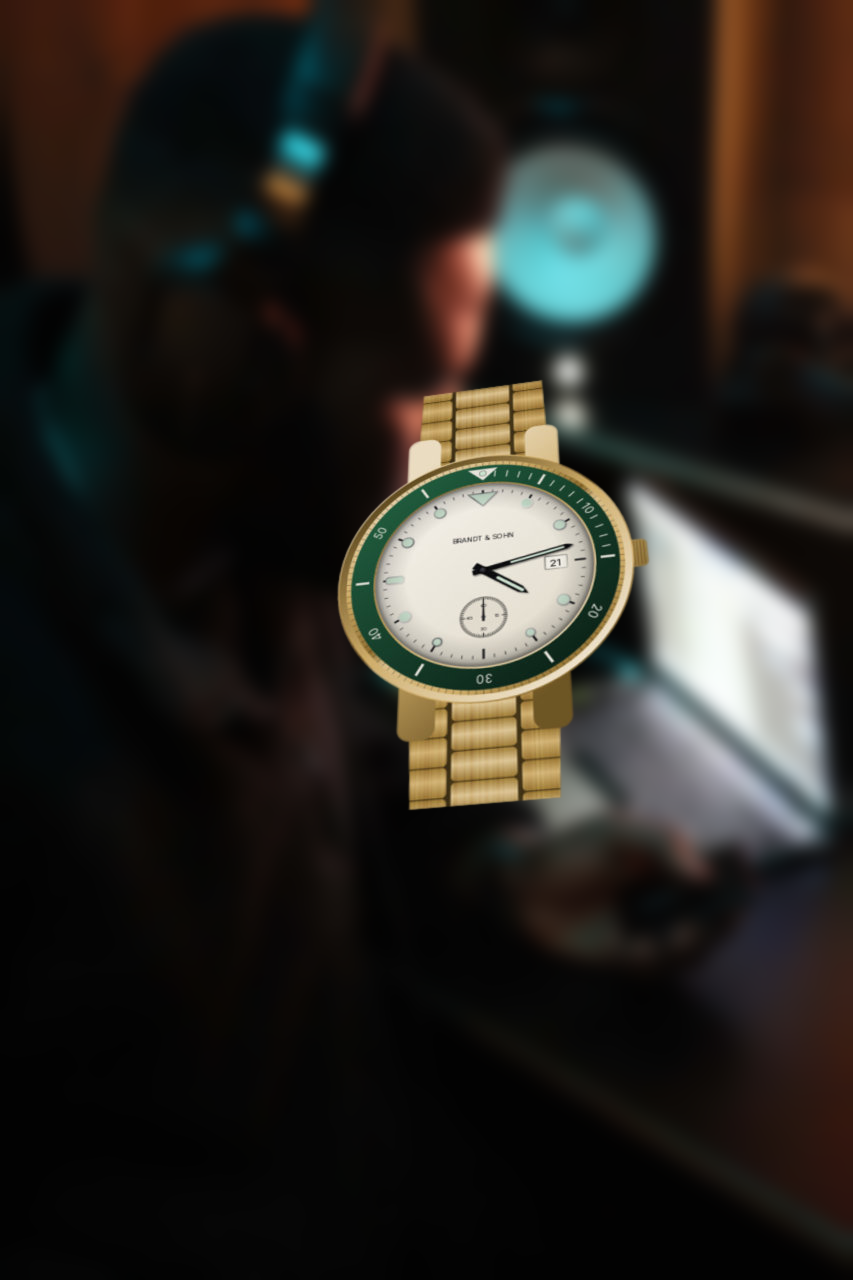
{"hour": 4, "minute": 13}
